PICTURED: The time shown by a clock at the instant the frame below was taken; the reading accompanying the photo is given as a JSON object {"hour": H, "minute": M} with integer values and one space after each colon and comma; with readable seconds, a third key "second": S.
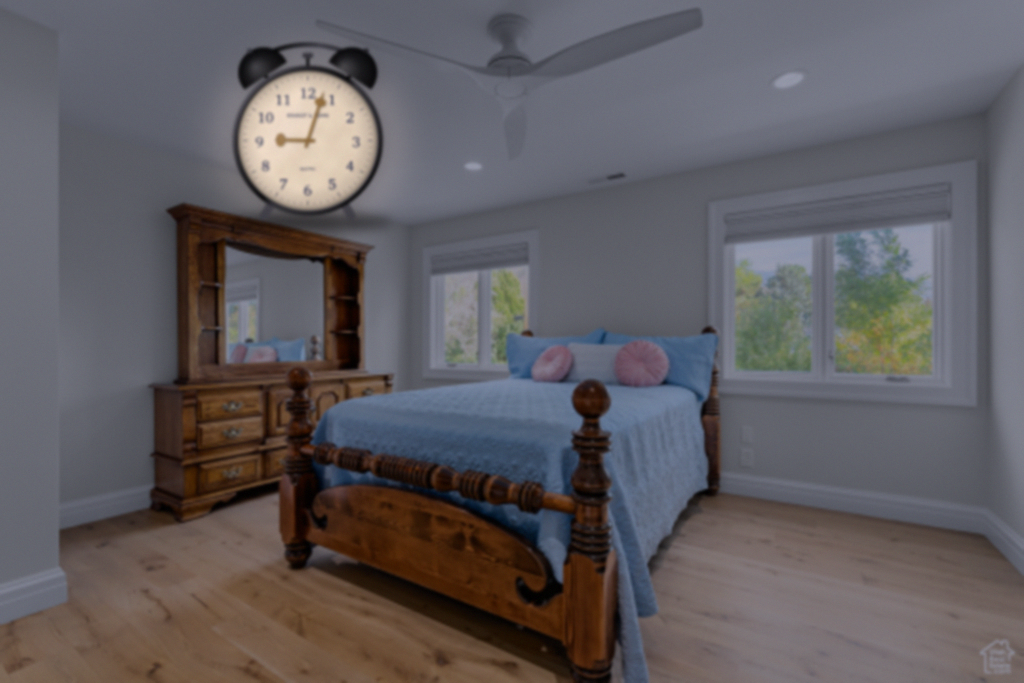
{"hour": 9, "minute": 3}
